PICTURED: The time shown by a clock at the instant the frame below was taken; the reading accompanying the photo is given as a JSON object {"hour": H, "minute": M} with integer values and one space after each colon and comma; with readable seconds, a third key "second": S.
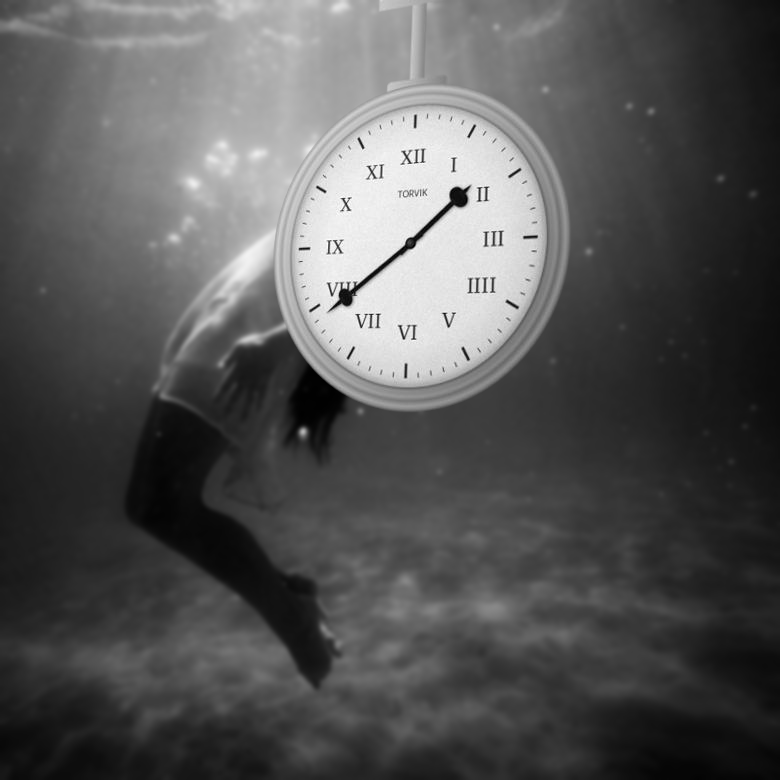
{"hour": 1, "minute": 39}
